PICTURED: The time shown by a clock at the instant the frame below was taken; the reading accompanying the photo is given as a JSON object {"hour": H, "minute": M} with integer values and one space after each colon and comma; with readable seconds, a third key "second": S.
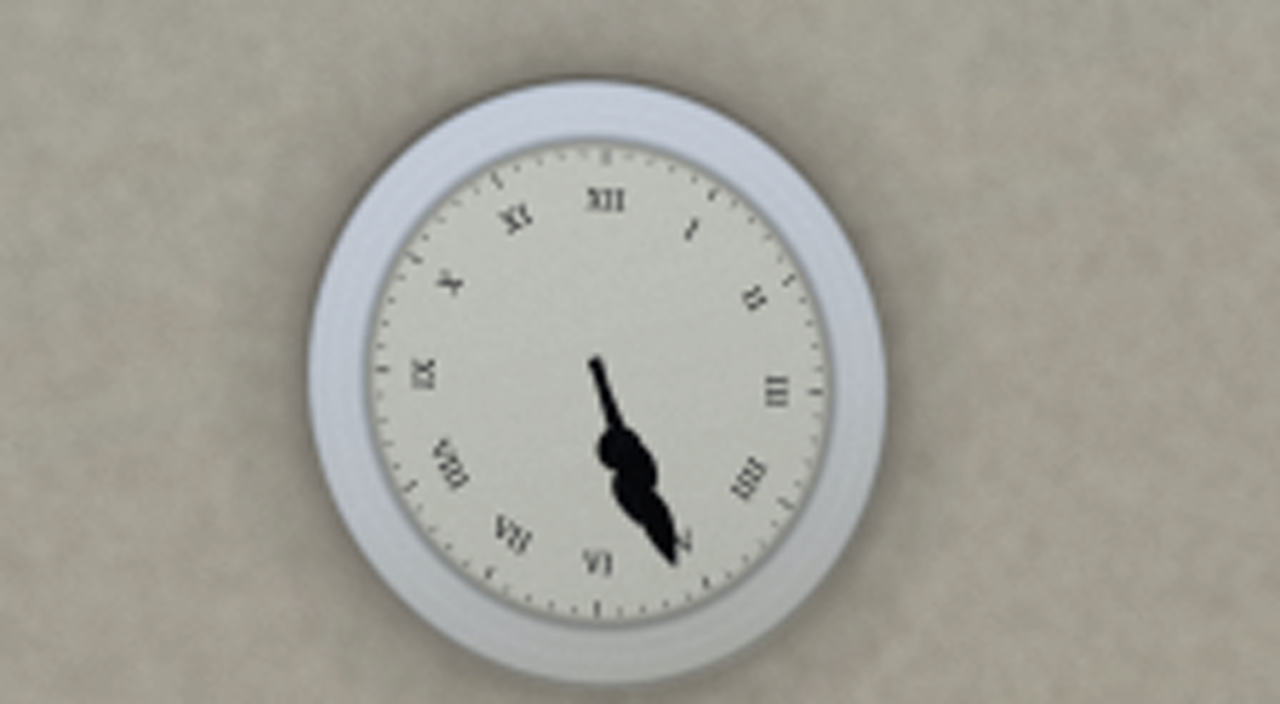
{"hour": 5, "minute": 26}
